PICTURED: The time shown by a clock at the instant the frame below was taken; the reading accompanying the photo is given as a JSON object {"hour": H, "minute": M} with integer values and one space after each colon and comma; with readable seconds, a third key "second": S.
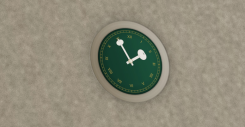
{"hour": 1, "minute": 55}
